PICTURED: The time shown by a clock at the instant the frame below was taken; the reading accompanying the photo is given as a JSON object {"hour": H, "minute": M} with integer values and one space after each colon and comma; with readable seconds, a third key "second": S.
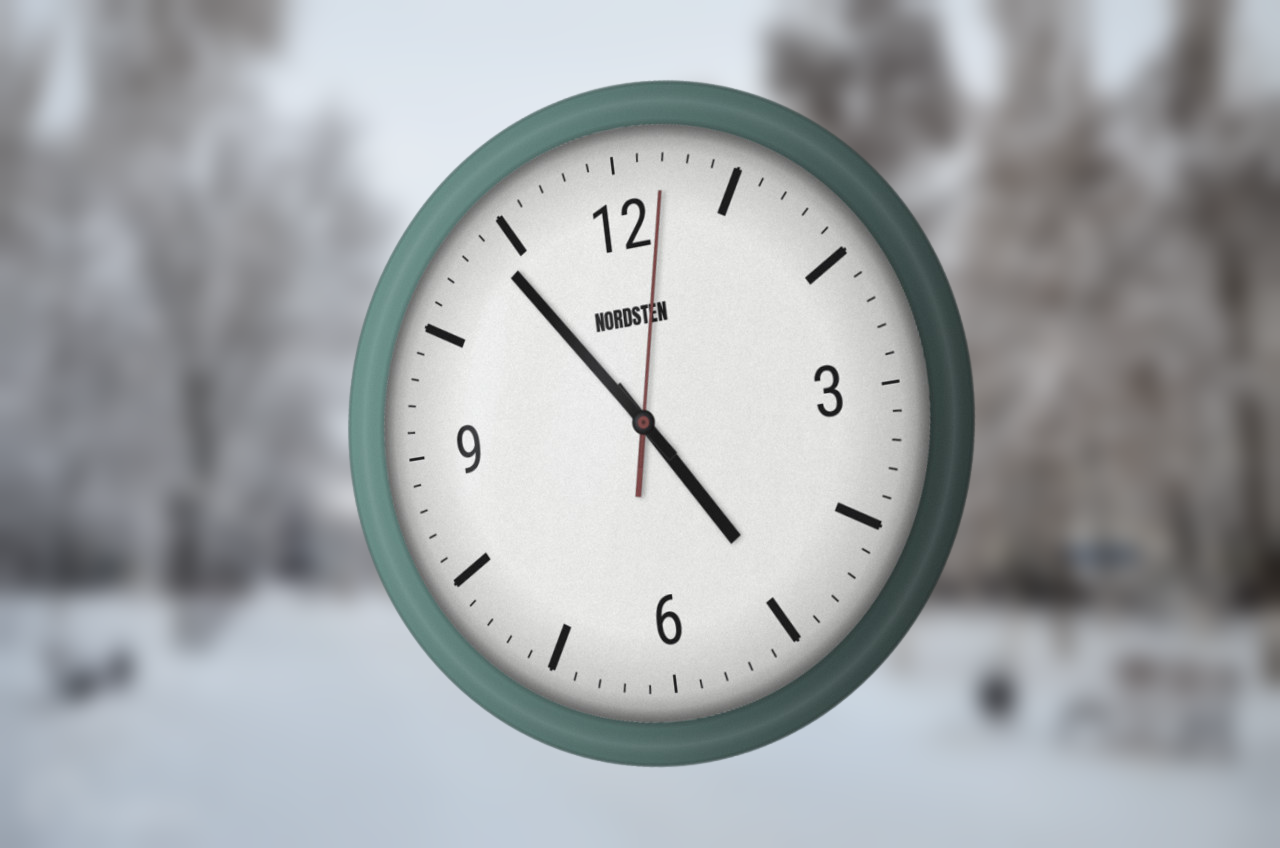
{"hour": 4, "minute": 54, "second": 2}
